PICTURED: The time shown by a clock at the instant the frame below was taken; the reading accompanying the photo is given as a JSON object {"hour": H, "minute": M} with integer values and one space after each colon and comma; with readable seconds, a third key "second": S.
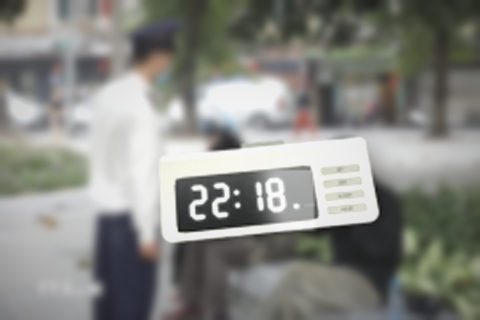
{"hour": 22, "minute": 18}
